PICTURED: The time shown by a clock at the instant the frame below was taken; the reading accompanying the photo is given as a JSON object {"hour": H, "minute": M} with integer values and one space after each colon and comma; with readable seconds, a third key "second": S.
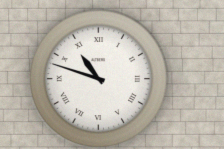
{"hour": 10, "minute": 48}
